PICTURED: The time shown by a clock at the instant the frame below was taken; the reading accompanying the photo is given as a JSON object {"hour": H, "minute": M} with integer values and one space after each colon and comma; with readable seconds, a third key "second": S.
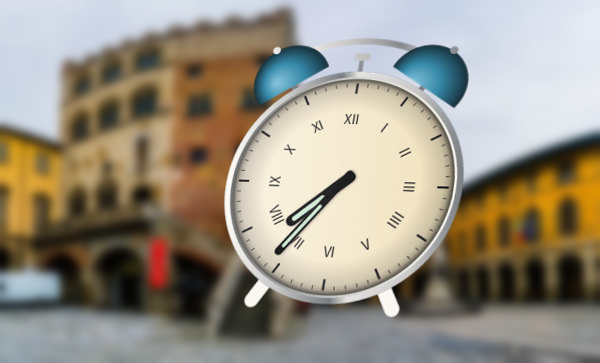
{"hour": 7, "minute": 36}
